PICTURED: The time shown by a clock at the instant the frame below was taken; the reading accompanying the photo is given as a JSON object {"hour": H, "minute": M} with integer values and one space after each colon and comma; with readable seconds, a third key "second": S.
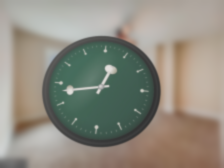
{"hour": 12, "minute": 43}
